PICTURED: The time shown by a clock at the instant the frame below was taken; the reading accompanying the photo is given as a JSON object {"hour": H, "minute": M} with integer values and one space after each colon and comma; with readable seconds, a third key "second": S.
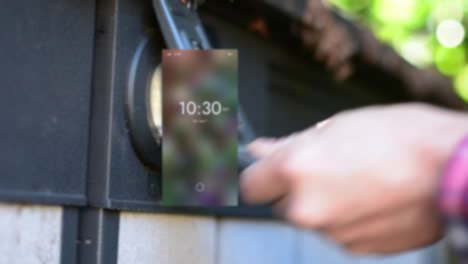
{"hour": 10, "minute": 30}
